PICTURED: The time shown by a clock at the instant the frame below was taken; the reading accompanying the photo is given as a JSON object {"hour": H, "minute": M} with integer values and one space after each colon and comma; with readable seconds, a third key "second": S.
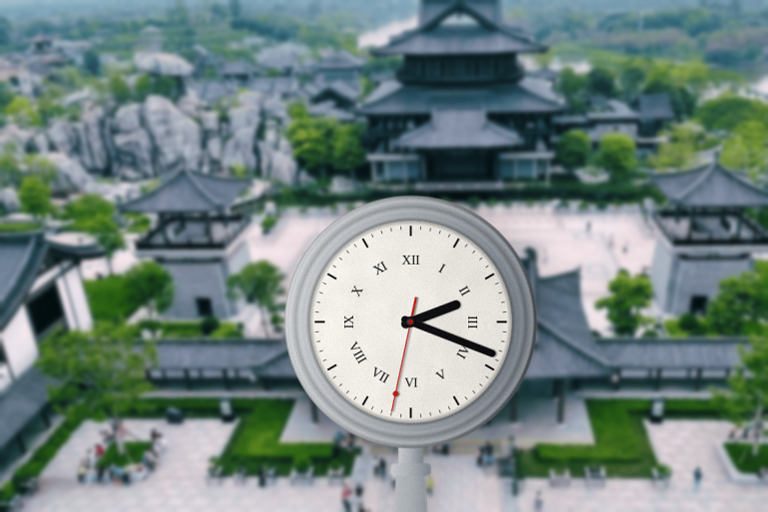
{"hour": 2, "minute": 18, "second": 32}
